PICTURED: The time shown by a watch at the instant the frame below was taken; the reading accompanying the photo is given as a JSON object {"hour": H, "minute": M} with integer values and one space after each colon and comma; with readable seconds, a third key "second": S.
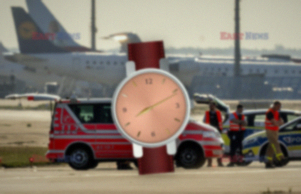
{"hour": 8, "minute": 11}
